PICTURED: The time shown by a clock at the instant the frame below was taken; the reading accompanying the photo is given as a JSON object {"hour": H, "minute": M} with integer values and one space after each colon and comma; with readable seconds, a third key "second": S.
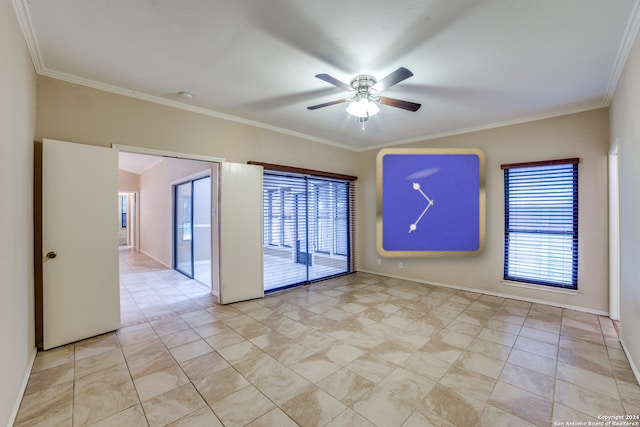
{"hour": 10, "minute": 36}
